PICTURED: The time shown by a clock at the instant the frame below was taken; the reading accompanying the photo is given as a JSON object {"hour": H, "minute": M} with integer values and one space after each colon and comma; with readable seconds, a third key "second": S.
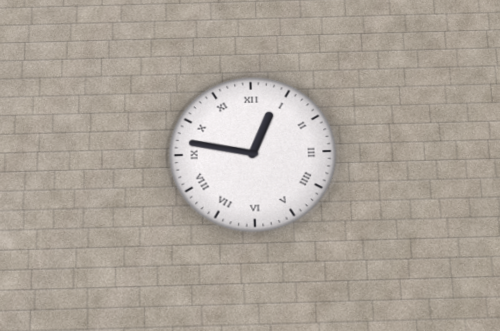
{"hour": 12, "minute": 47}
